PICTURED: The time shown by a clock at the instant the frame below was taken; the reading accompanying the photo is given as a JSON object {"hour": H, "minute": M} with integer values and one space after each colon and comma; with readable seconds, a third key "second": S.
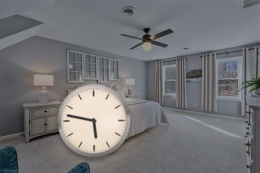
{"hour": 5, "minute": 47}
